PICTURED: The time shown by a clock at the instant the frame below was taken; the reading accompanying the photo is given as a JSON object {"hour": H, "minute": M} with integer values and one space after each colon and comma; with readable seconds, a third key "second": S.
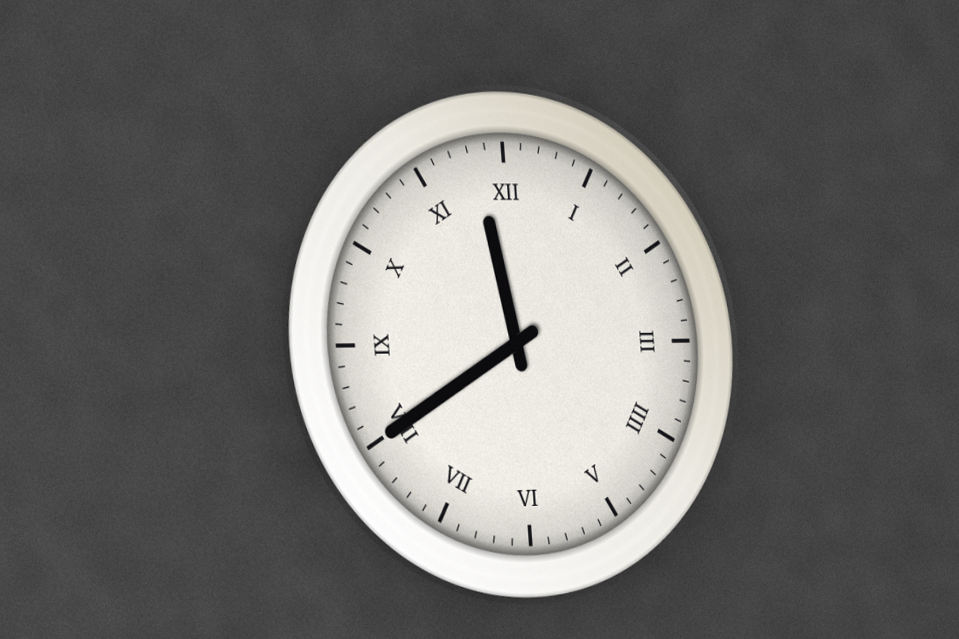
{"hour": 11, "minute": 40}
